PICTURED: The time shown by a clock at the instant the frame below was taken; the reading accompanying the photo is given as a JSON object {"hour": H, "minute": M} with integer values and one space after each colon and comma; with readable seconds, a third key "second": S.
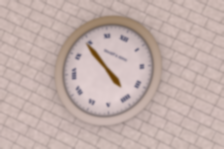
{"hour": 3, "minute": 49}
